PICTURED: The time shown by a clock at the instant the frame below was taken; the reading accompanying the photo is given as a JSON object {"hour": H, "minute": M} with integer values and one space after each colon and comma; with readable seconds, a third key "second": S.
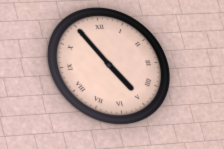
{"hour": 4, "minute": 55}
